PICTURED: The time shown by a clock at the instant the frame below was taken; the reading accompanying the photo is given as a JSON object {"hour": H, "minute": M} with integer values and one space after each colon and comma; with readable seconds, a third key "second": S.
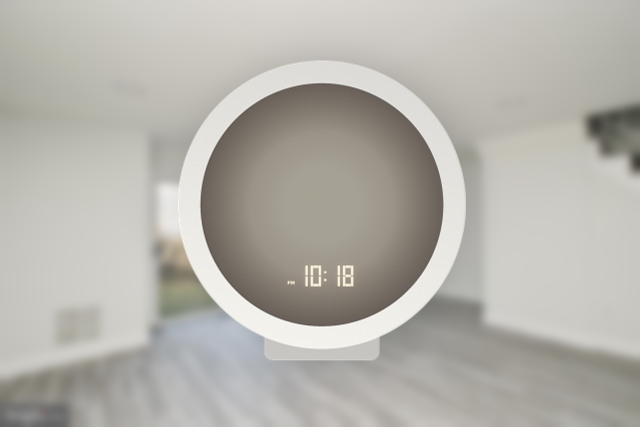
{"hour": 10, "minute": 18}
